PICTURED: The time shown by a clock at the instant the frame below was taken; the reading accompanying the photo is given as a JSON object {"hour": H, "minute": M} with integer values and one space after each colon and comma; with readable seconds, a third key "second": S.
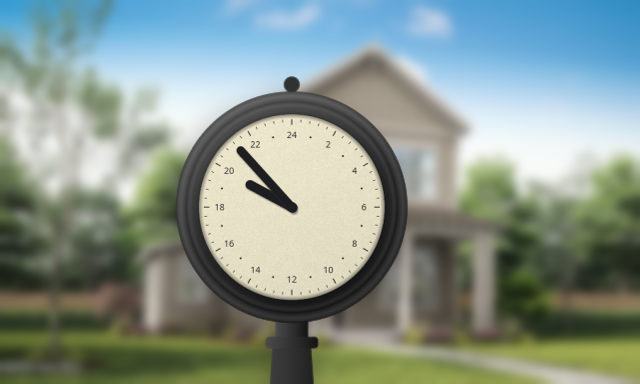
{"hour": 19, "minute": 53}
